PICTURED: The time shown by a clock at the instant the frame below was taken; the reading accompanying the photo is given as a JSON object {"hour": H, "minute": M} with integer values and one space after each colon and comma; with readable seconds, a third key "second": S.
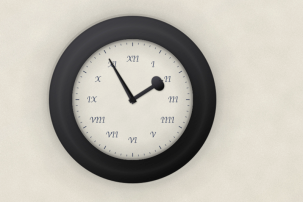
{"hour": 1, "minute": 55}
